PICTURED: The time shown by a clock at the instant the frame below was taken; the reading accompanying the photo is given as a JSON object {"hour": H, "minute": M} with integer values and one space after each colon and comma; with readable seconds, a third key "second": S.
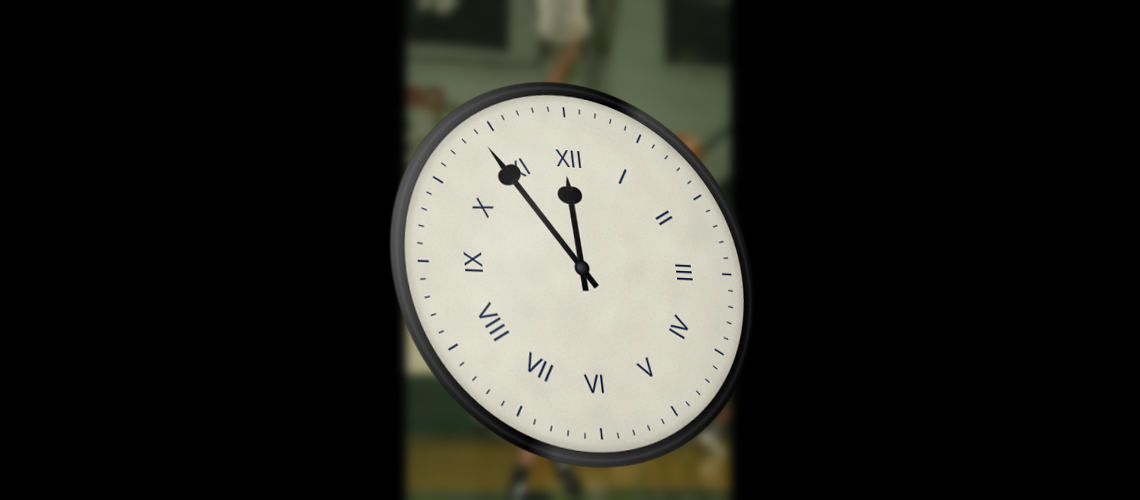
{"hour": 11, "minute": 54}
